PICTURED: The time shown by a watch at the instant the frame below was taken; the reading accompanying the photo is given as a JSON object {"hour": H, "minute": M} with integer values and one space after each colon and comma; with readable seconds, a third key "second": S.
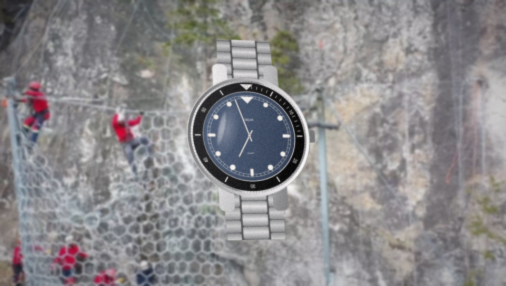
{"hour": 6, "minute": 57}
